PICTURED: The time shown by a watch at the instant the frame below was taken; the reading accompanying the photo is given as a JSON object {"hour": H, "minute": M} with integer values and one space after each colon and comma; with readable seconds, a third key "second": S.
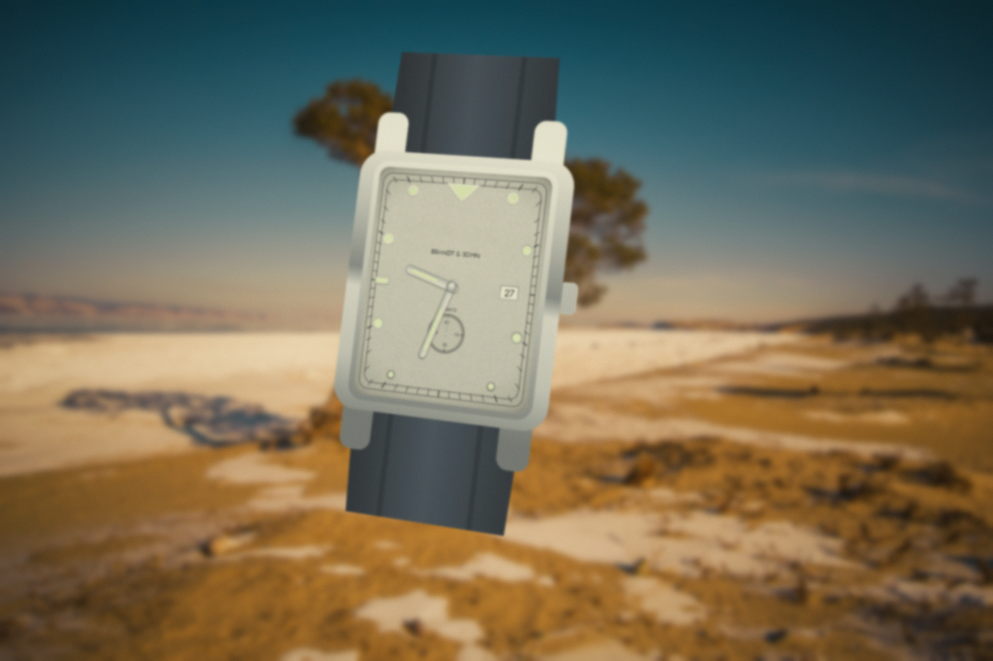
{"hour": 9, "minute": 33}
